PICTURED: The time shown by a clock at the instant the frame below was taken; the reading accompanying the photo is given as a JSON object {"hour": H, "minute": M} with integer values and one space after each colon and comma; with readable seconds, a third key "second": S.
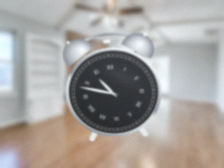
{"hour": 10, "minute": 48}
